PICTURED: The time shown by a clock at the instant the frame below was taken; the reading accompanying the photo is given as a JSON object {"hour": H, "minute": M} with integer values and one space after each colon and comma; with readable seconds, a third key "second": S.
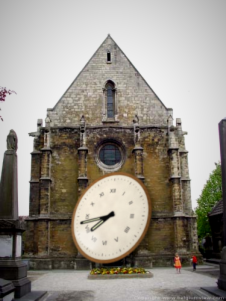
{"hour": 7, "minute": 43}
